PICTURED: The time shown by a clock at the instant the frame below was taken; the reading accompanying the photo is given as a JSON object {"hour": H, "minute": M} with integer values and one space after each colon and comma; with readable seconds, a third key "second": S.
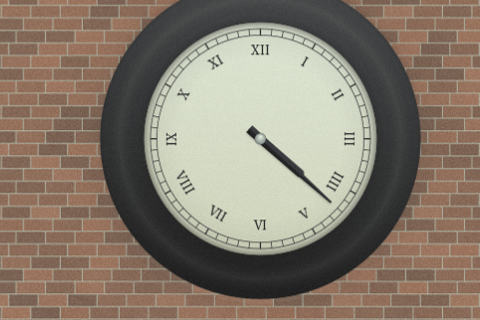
{"hour": 4, "minute": 22}
